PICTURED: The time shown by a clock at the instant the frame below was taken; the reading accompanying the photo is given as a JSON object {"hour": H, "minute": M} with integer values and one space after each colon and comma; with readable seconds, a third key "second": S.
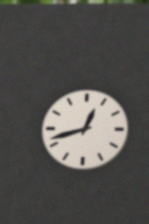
{"hour": 12, "minute": 42}
